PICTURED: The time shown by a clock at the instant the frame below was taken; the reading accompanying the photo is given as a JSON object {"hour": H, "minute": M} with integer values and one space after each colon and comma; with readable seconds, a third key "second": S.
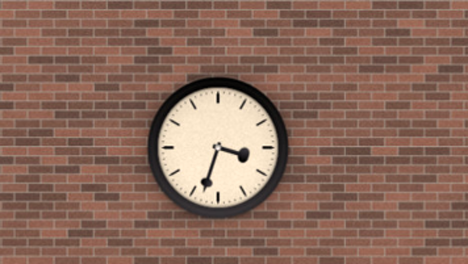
{"hour": 3, "minute": 33}
